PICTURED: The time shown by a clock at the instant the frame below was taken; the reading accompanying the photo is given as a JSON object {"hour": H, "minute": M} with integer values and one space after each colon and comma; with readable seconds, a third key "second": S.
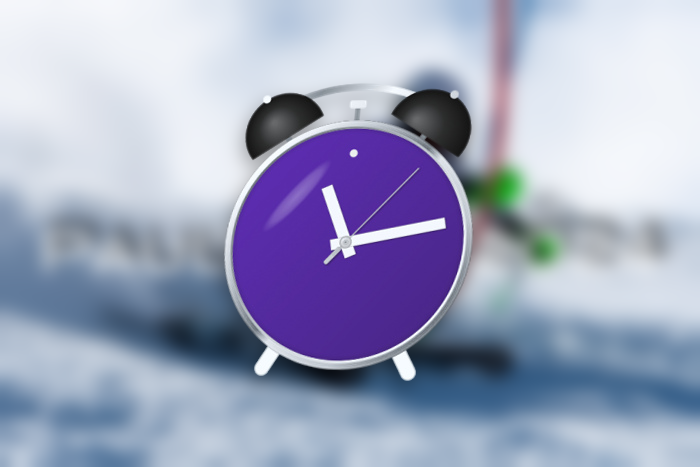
{"hour": 11, "minute": 13, "second": 7}
